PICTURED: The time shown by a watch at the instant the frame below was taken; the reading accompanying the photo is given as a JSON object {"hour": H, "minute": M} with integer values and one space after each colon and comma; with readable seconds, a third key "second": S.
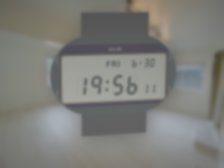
{"hour": 19, "minute": 56}
